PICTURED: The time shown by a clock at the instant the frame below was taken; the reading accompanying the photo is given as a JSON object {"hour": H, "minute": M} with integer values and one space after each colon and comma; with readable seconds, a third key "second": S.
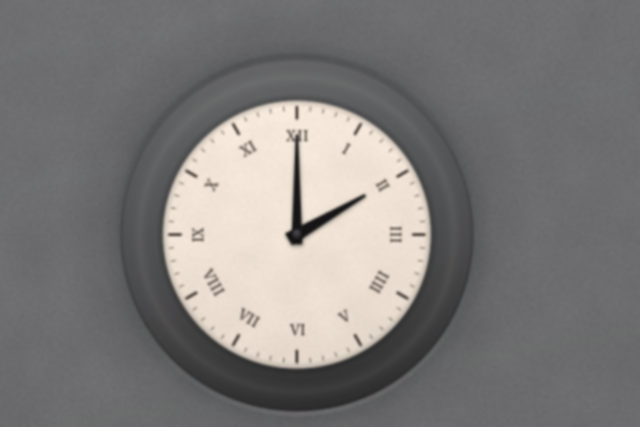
{"hour": 2, "minute": 0}
